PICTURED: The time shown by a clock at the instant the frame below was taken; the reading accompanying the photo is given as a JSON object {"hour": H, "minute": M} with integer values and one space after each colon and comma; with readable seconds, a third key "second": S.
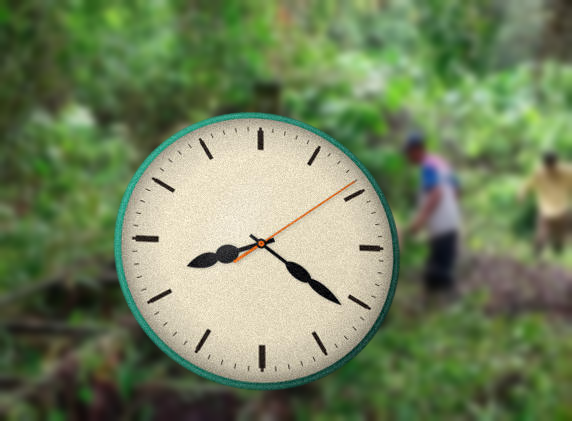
{"hour": 8, "minute": 21, "second": 9}
